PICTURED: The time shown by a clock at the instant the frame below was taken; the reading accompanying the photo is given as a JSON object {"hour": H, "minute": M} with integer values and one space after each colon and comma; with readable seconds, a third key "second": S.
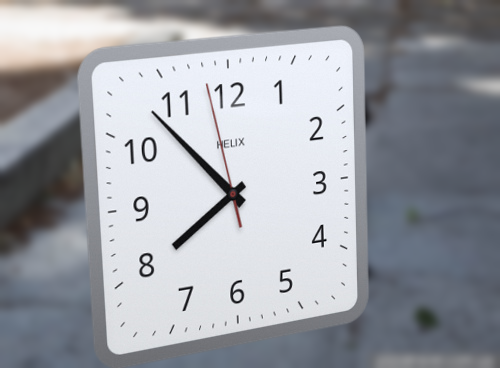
{"hour": 7, "minute": 52, "second": 58}
